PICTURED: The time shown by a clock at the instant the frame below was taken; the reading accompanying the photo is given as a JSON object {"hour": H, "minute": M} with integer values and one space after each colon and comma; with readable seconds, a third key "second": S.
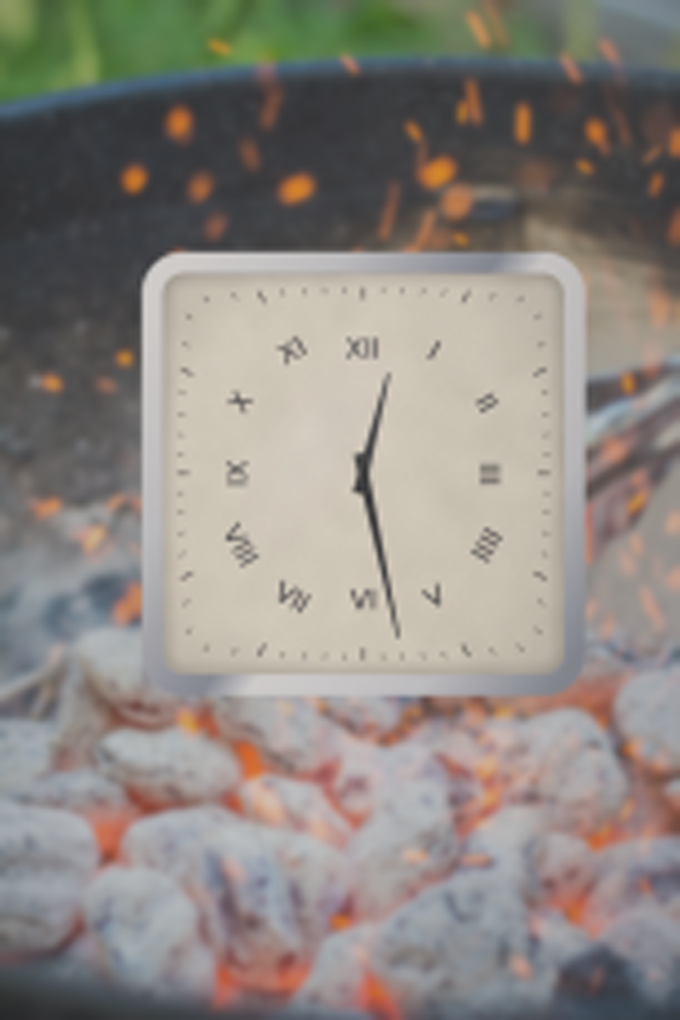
{"hour": 12, "minute": 28}
